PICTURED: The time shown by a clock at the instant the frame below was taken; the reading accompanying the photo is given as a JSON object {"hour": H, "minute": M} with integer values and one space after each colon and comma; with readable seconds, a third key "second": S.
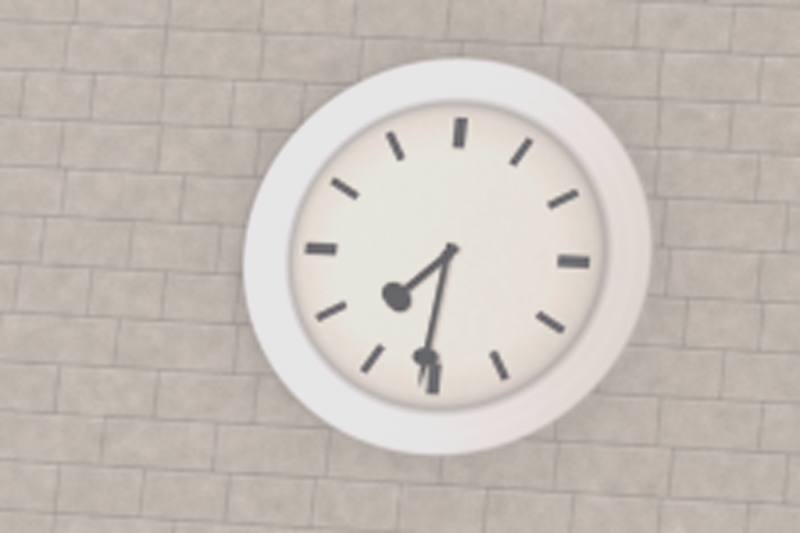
{"hour": 7, "minute": 31}
